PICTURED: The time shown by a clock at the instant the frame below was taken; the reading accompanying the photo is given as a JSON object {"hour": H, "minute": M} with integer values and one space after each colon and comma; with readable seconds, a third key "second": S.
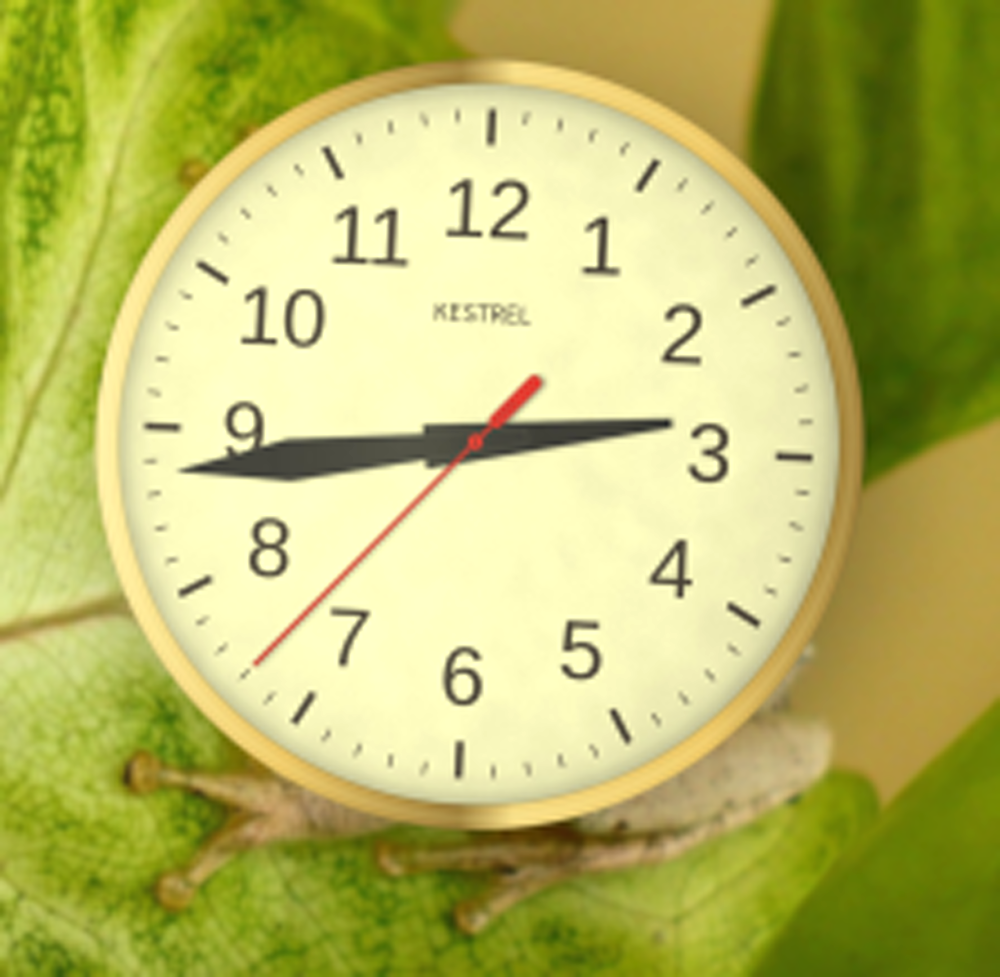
{"hour": 2, "minute": 43, "second": 37}
